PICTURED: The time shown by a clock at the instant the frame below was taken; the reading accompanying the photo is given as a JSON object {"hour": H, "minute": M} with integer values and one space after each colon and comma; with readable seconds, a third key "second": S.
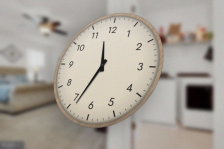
{"hour": 11, "minute": 34}
